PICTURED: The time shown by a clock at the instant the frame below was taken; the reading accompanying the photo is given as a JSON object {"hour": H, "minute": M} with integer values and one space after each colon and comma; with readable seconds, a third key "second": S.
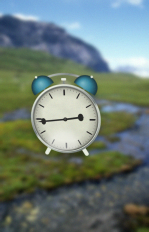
{"hour": 2, "minute": 44}
